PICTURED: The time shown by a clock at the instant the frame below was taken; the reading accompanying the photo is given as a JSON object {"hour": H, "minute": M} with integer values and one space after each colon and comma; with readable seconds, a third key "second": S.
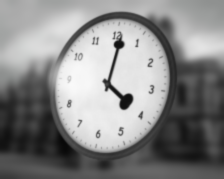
{"hour": 4, "minute": 1}
